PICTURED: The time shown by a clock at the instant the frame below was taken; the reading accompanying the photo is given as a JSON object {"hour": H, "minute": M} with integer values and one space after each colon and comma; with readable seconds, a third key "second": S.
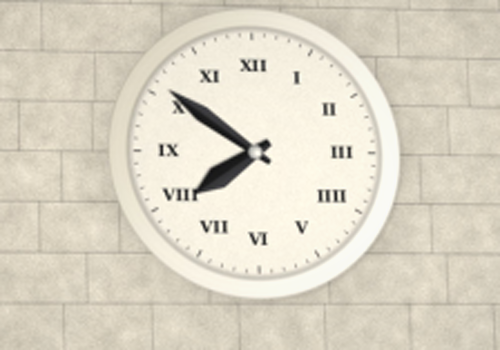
{"hour": 7, "minute": 51}
